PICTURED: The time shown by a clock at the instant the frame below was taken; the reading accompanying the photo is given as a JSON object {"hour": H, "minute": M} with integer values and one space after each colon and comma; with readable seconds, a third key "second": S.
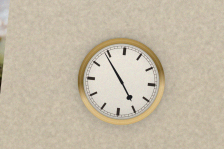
{"hour": 4, "minute": 54}
